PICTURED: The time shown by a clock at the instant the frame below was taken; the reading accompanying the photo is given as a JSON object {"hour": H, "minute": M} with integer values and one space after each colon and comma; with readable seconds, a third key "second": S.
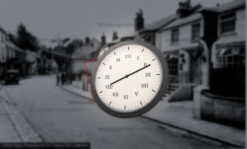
{"hour": 8, "minute": 11}
